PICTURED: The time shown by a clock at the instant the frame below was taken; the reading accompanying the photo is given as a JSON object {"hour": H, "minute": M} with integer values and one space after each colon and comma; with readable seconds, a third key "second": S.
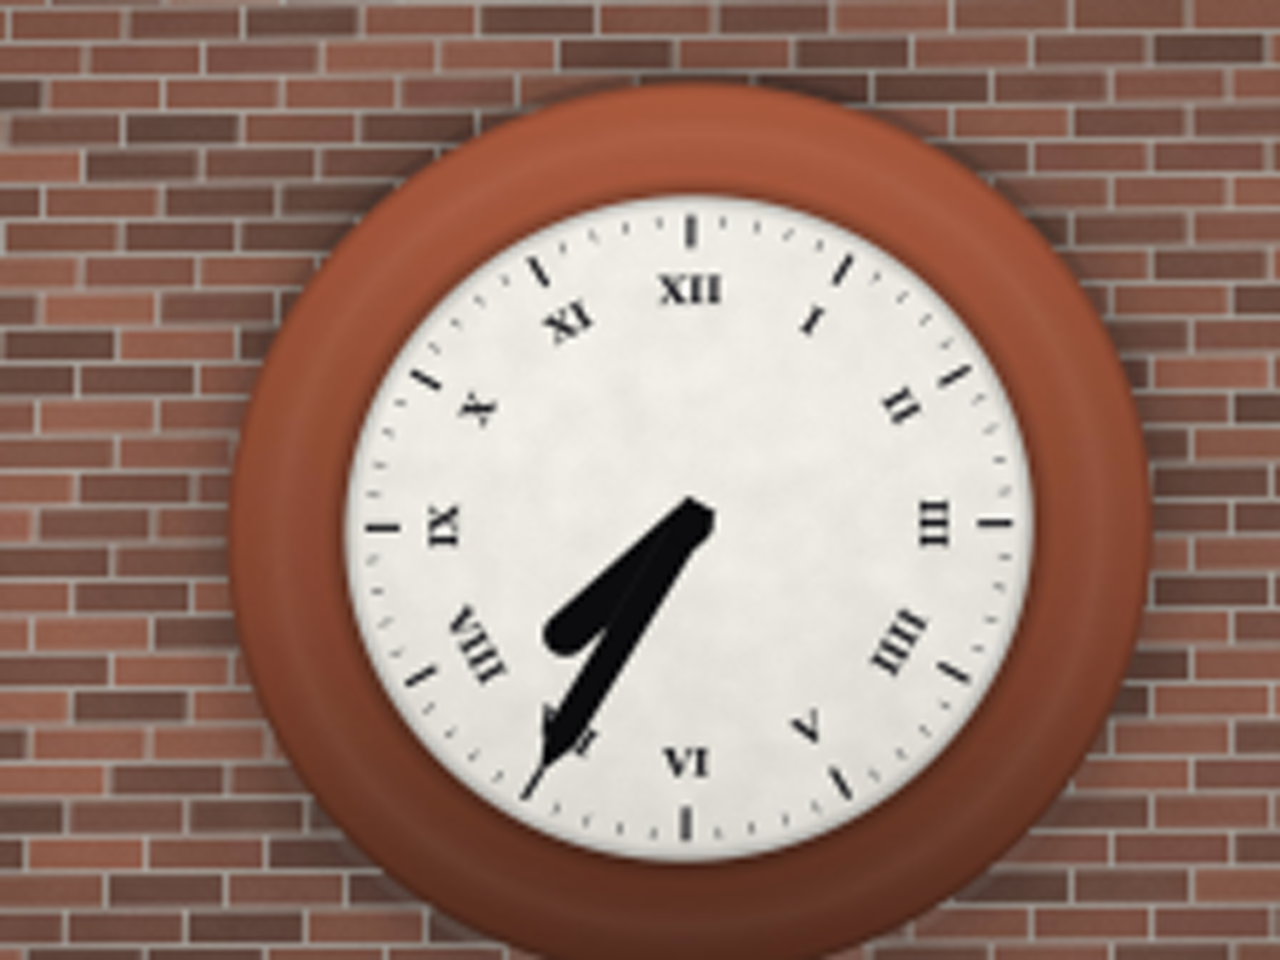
{"hour": 7, "minute": 35}
